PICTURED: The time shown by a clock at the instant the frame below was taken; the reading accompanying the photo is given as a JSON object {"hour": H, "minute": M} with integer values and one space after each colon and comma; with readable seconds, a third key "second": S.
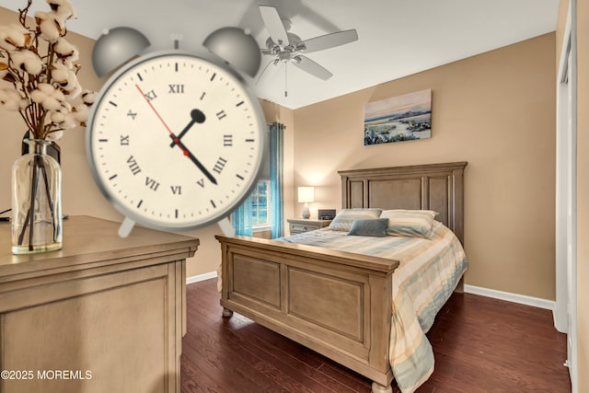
{"hour": 1, "minute": 22, "second": 54}
